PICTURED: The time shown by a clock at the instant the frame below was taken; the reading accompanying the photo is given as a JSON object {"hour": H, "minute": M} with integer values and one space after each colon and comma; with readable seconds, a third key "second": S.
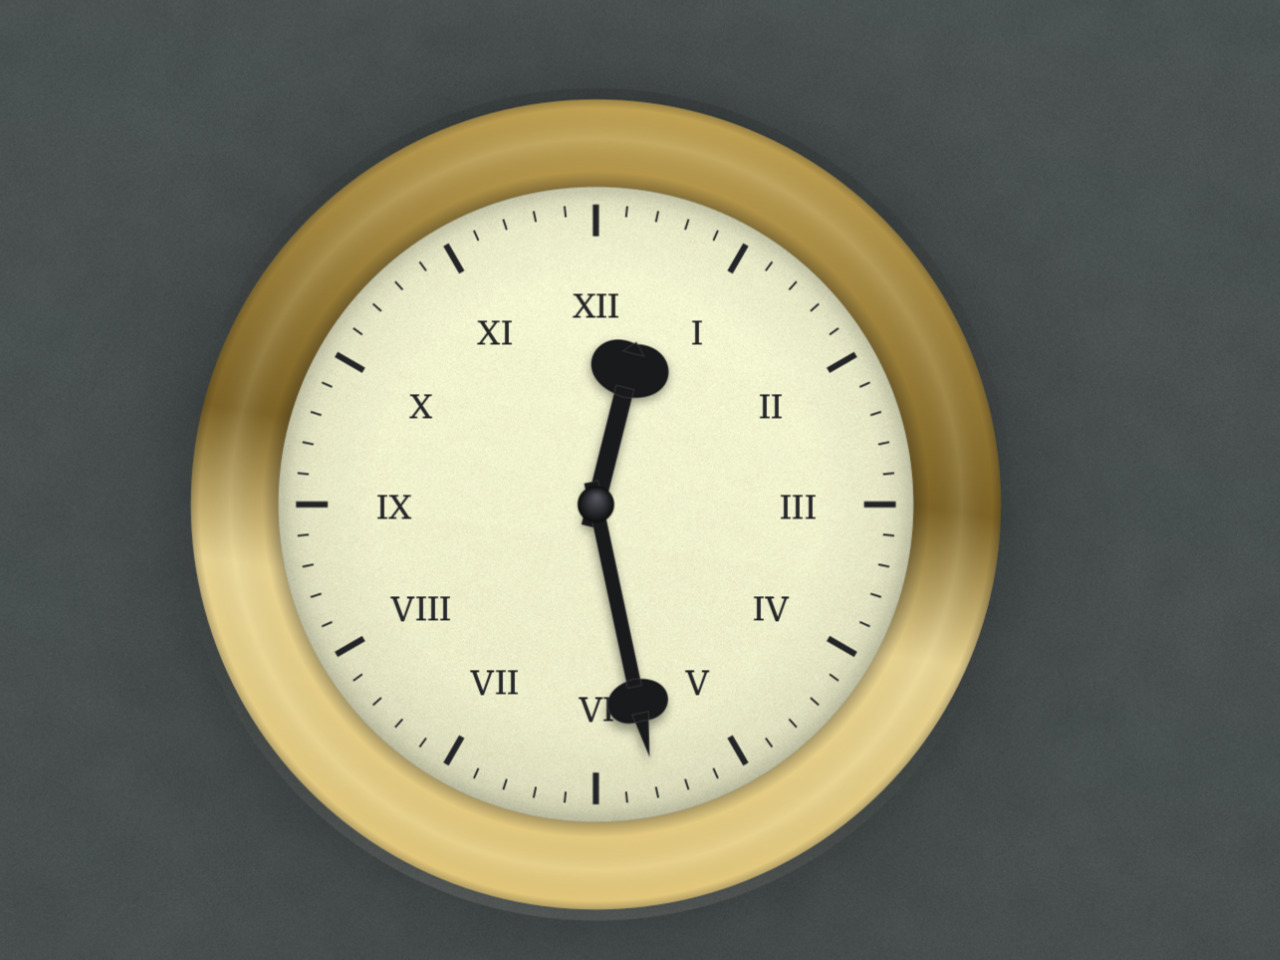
{"hour": 12, "minute": 28}
